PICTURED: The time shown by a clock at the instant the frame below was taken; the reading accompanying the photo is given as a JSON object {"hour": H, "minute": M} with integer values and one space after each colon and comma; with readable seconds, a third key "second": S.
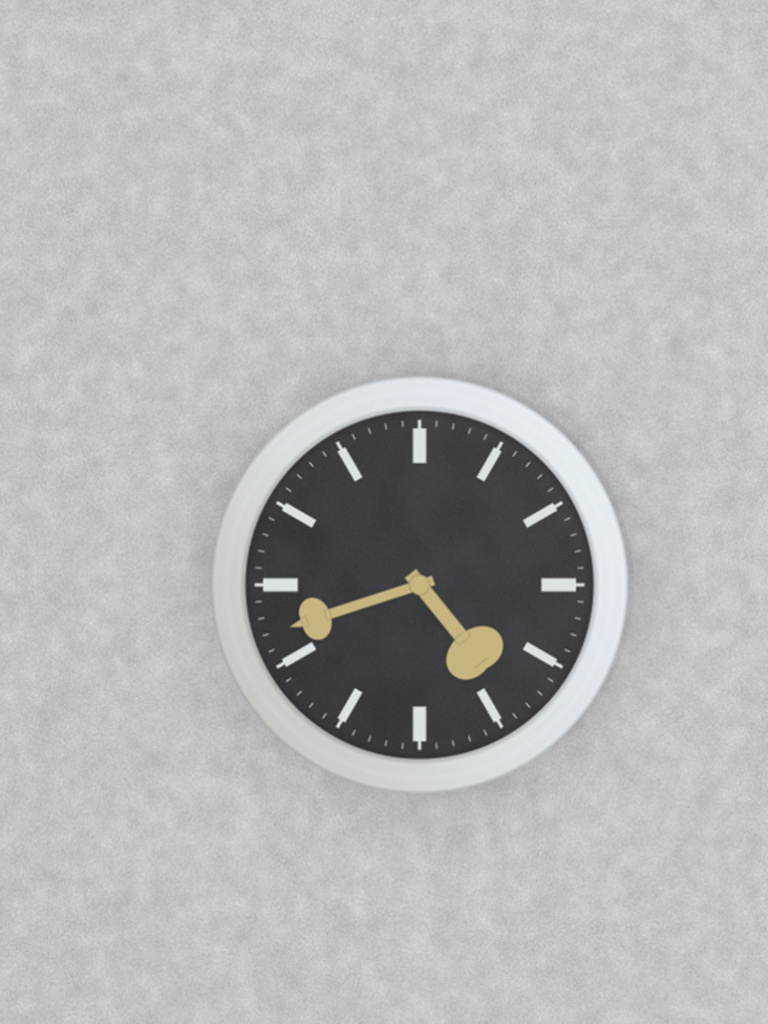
{"hour": 4, "minute": 42}
